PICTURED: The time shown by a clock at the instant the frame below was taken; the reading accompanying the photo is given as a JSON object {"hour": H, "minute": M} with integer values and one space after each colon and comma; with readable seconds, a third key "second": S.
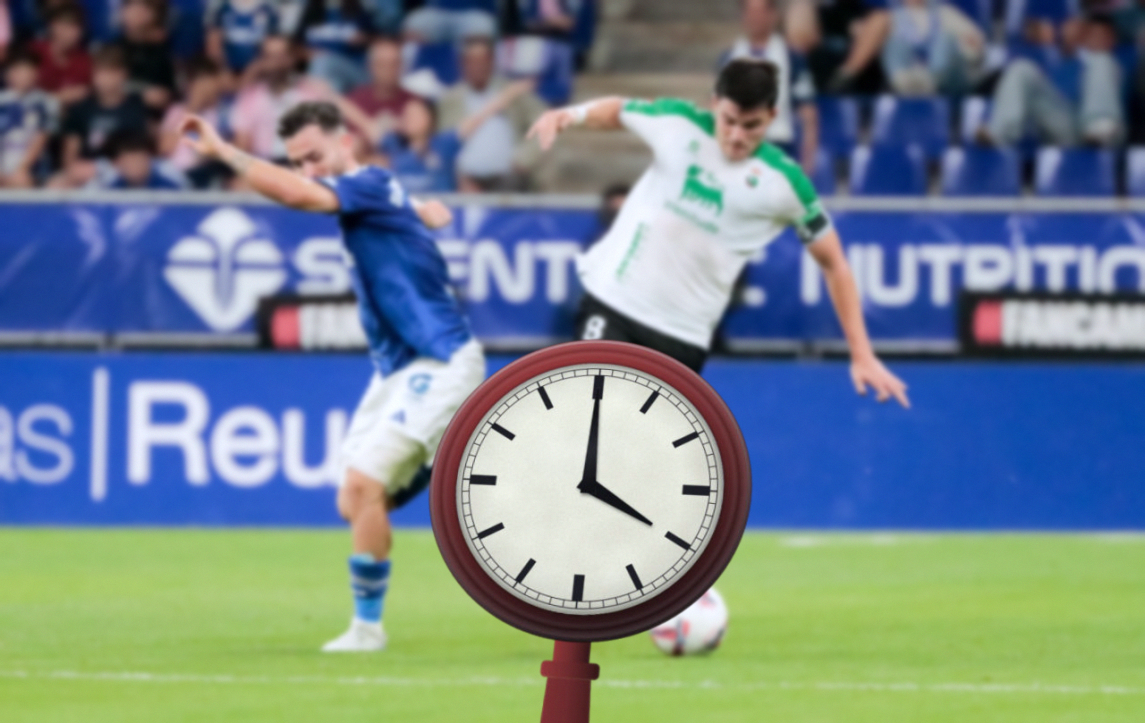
{"hour": 4, "minute": 0}
